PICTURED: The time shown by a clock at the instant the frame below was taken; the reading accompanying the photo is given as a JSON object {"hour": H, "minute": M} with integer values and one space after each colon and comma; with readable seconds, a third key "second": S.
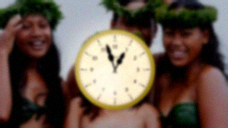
{"hour": 12, "minute": 57}
